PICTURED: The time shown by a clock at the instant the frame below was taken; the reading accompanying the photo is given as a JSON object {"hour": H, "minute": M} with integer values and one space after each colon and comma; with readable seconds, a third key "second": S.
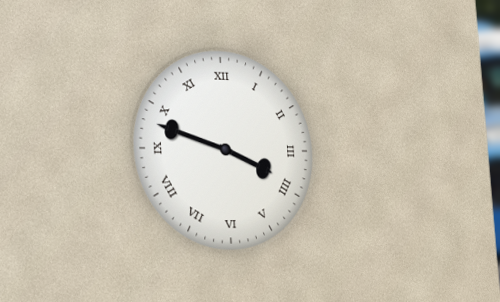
{"hour": 3, "minute": 48}
